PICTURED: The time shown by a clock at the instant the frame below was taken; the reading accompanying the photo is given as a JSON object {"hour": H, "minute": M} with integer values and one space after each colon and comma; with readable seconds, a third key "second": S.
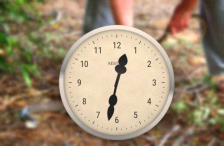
{"hour": 12, "minute": 32}
